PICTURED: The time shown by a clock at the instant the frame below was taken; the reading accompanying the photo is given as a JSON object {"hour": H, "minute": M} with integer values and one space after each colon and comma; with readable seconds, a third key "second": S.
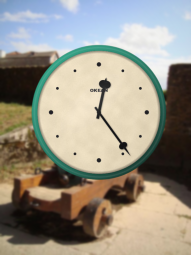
{"hour": 12, "minute": 24}
